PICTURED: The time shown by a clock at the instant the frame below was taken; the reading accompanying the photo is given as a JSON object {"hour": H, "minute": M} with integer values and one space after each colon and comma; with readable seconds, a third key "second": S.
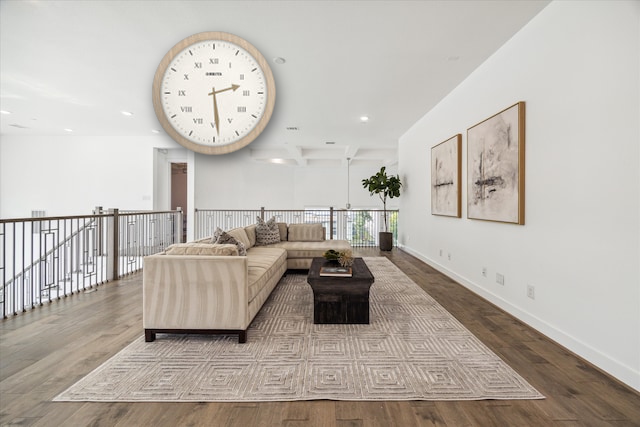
{"hour": 2, "minute": 29}
